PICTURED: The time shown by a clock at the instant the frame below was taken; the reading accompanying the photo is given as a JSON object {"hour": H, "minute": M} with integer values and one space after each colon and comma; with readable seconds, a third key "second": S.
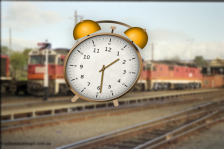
{"hour": 1, "minute": 29}
